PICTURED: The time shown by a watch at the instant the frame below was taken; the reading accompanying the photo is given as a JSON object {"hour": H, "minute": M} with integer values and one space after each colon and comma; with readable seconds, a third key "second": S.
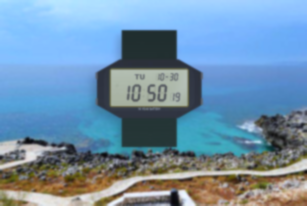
{"hour": 10, "minute": 50}
